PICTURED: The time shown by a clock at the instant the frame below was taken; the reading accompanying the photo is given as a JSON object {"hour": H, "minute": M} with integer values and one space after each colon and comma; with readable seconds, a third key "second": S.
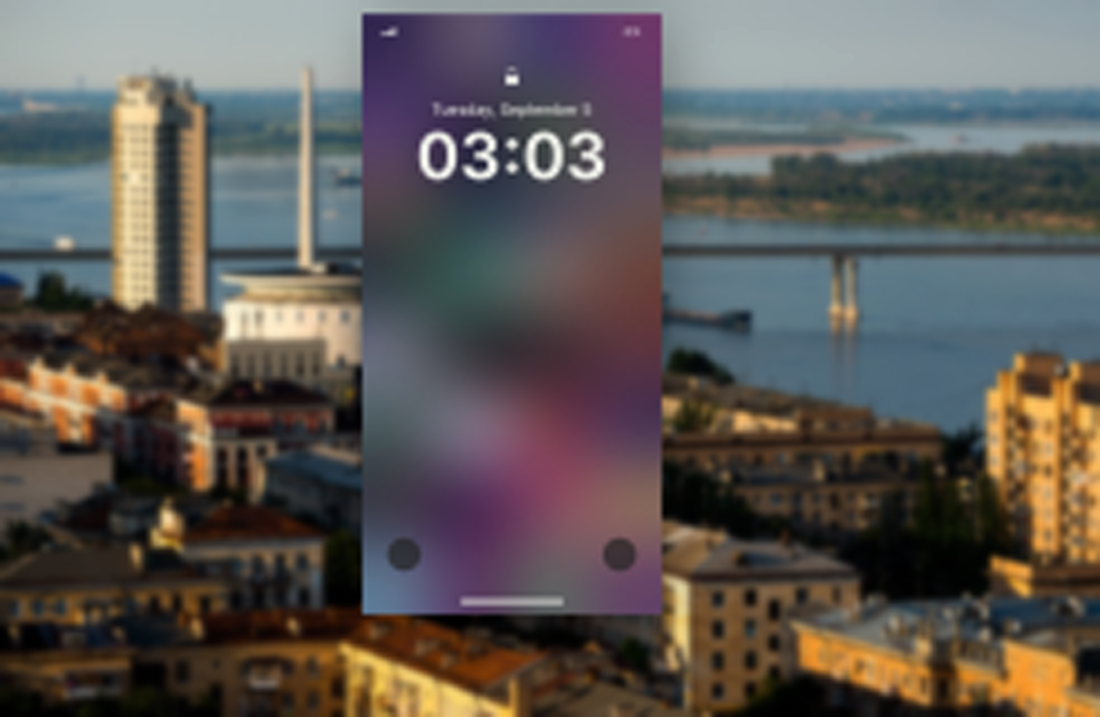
{"hour": 3, "minute": 3}
